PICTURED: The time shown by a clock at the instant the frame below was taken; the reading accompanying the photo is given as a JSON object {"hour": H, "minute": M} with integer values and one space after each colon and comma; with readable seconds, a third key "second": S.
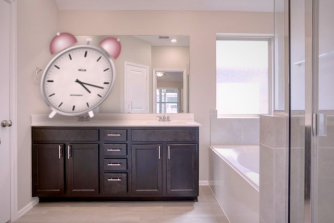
{"hour": 4, "minute": 17}
